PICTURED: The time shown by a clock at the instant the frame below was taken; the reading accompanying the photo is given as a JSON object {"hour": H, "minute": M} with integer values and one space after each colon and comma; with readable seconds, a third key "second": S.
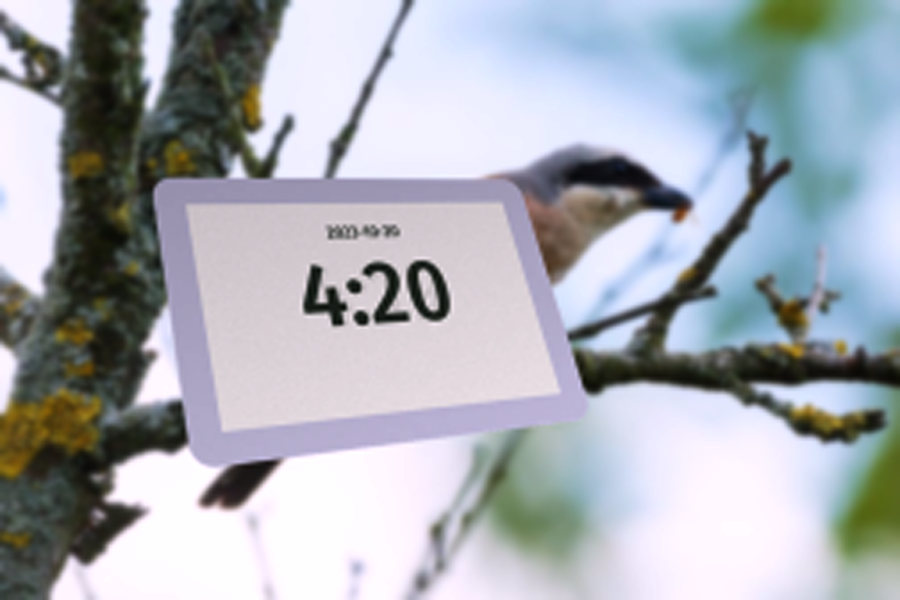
{"hour": 4, "minute": 20}
